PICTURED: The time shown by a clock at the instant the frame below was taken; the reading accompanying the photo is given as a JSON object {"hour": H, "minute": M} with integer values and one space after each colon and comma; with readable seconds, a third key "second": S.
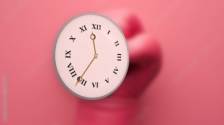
{"hour": 11, "minute": 36}
